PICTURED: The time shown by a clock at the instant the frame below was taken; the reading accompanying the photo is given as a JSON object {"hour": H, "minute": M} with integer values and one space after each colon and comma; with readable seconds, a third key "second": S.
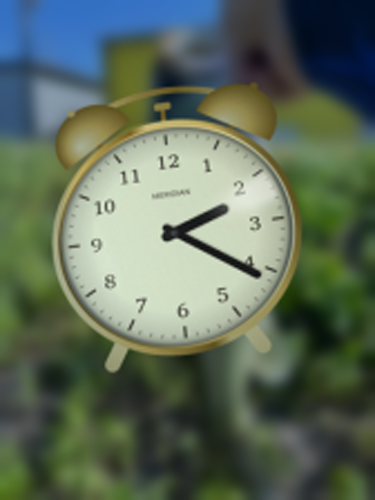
{"hour": 2, "minute": 21}
